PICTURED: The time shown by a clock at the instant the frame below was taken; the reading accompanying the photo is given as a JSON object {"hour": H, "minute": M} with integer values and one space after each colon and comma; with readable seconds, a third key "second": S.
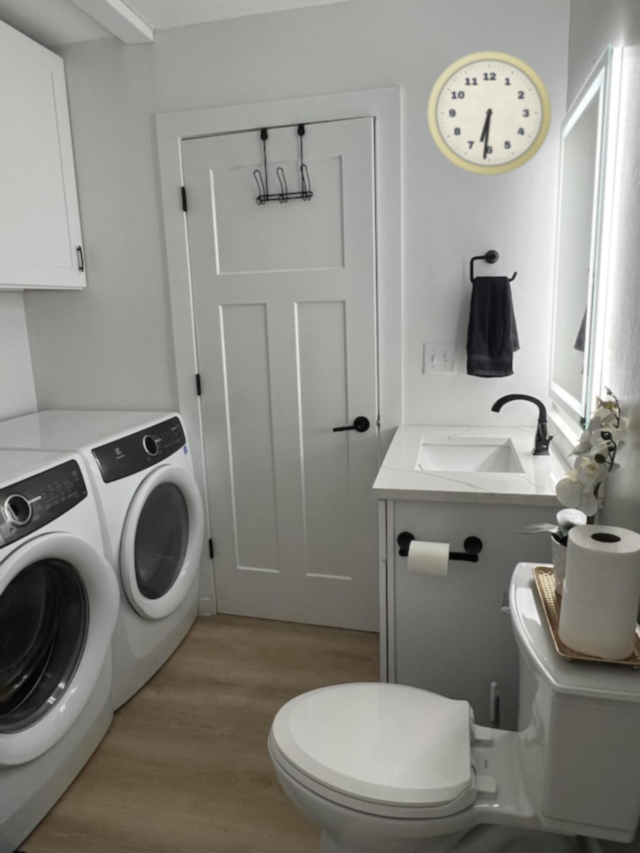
{"hour": 6, "minute": 31}
